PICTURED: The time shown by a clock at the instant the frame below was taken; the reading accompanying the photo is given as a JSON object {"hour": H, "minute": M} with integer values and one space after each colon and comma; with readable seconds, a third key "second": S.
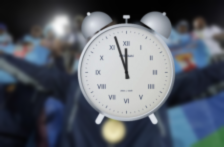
{"hour": 11, "minute": 57}
